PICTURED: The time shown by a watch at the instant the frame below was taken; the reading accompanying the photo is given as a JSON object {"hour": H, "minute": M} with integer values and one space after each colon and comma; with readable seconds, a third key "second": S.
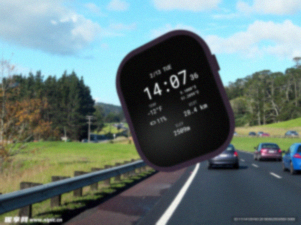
{"hour": 14, "minute": 7}
